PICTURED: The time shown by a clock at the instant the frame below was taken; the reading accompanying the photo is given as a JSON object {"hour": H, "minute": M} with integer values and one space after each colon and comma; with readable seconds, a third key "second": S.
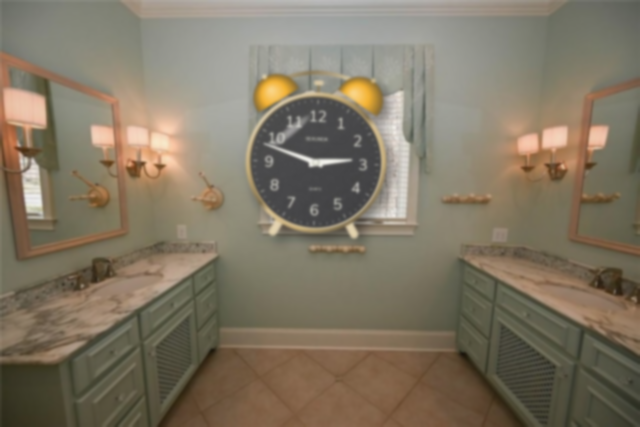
{"hour": 2, "minute": 48}
